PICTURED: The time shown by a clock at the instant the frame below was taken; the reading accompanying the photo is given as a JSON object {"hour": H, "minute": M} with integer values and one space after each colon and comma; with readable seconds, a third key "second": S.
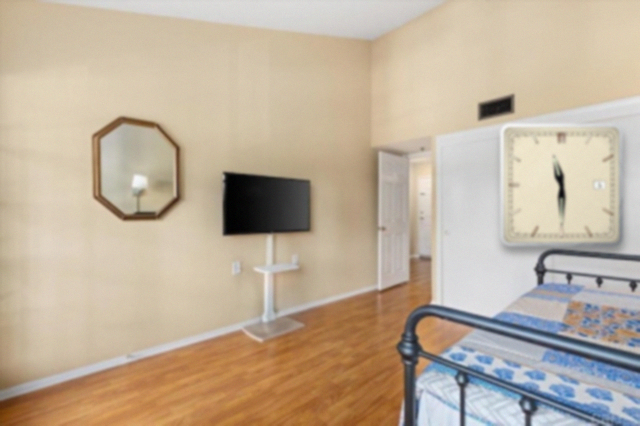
{"hour": 11, "minute": 30}
